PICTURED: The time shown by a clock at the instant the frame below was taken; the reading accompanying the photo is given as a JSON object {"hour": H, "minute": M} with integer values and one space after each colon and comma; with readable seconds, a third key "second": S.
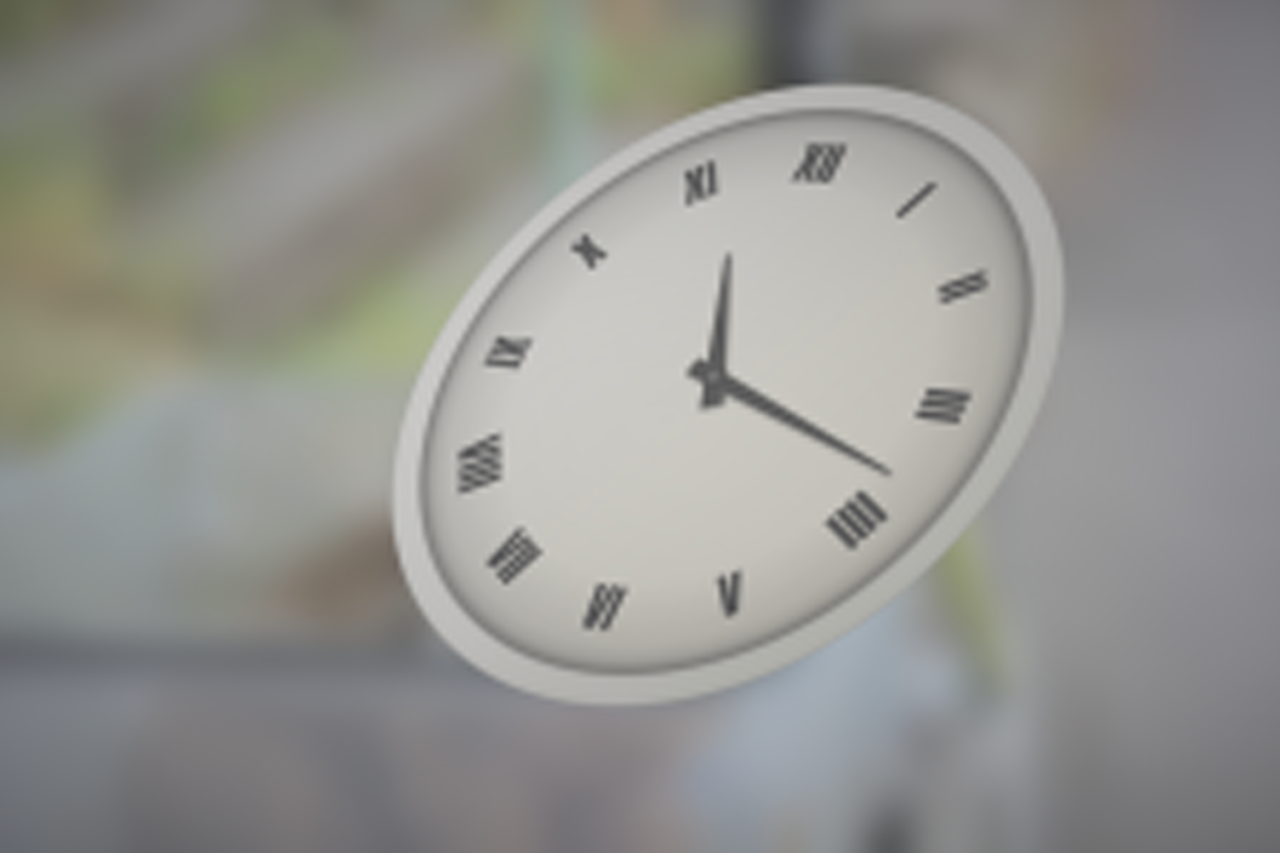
{"hour": 11, "minute": 18}
